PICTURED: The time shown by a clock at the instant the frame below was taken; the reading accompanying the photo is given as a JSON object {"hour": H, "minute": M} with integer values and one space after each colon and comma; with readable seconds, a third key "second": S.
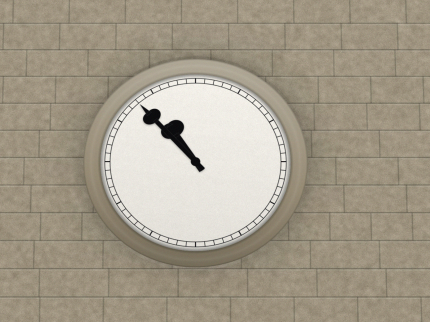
{"hour": 10, "minute": 53}
